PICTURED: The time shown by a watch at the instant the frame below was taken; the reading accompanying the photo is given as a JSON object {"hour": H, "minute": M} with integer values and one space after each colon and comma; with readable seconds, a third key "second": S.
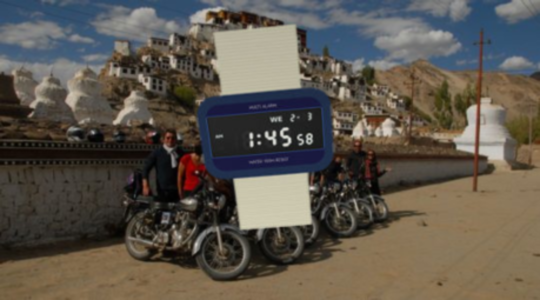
{"hour": 1, "minute": 45, "second": 58}
